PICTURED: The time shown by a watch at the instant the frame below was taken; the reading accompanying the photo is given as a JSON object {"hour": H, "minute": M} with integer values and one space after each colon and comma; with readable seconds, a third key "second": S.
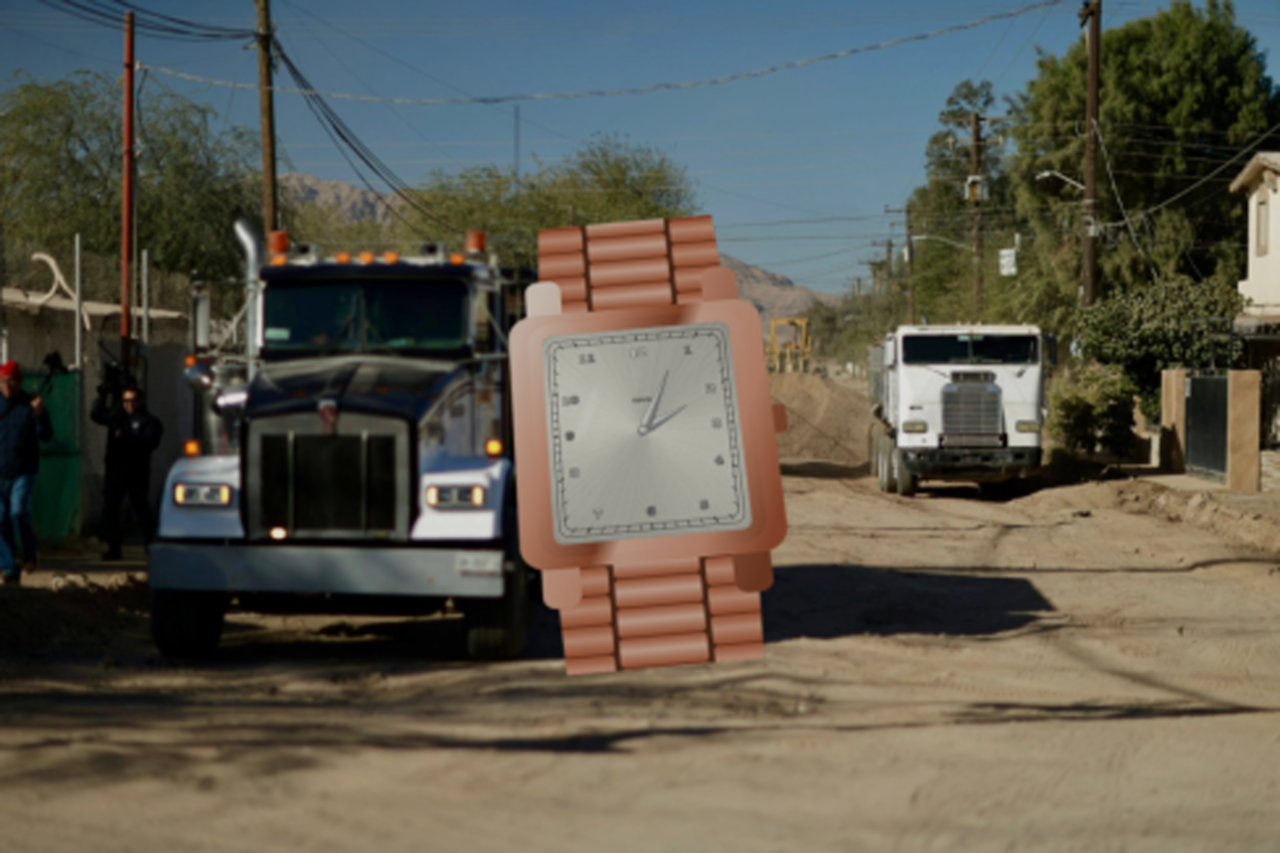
{"hour": 2, "minute": 4}
